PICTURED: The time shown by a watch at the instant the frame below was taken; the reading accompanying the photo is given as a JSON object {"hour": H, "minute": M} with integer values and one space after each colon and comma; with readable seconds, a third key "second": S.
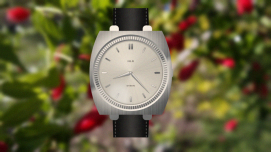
{"hour": 8, "minute": 23}
